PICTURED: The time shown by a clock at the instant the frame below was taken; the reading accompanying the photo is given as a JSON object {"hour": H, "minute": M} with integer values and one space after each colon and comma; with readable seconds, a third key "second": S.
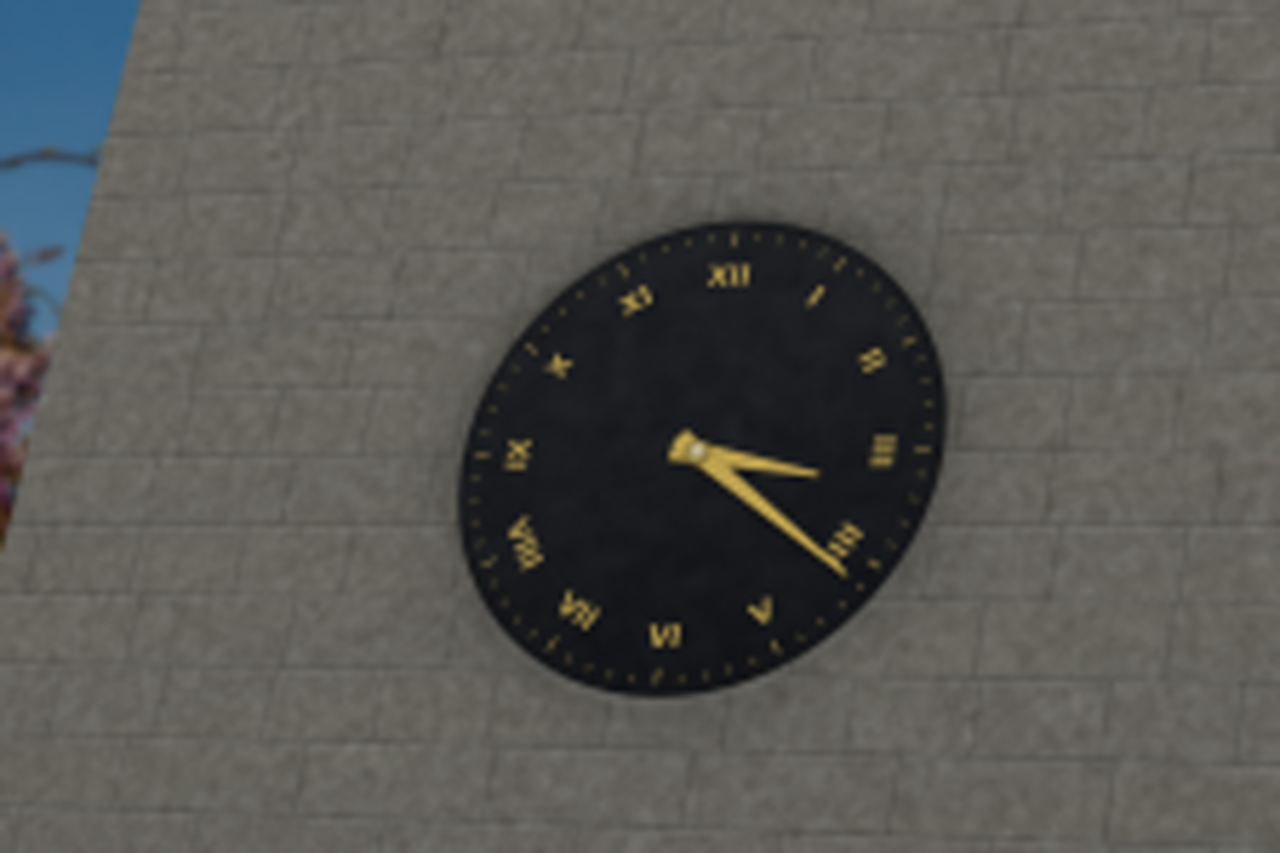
{"hour": 3, "minute": 21}
